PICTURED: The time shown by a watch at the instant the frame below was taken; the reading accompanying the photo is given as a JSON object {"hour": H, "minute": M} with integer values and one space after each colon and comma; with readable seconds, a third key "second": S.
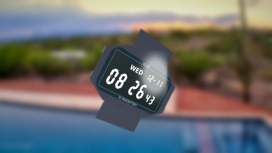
{"hour": 8, "minute": 26, "second": 43}
